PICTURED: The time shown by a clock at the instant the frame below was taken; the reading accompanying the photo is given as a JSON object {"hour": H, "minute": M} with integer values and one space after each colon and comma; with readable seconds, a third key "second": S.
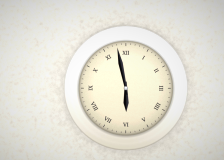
{"hour": 5, "minute": 58}
